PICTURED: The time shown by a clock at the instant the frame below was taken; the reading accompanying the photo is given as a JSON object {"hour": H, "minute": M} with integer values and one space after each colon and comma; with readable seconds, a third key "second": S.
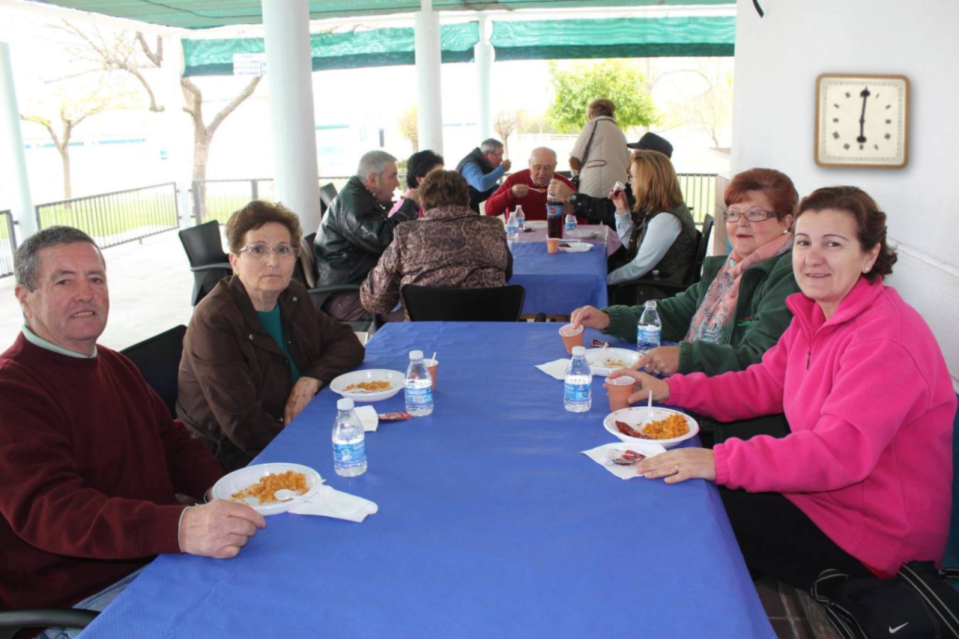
{"hour": 6, "minute": 1}
